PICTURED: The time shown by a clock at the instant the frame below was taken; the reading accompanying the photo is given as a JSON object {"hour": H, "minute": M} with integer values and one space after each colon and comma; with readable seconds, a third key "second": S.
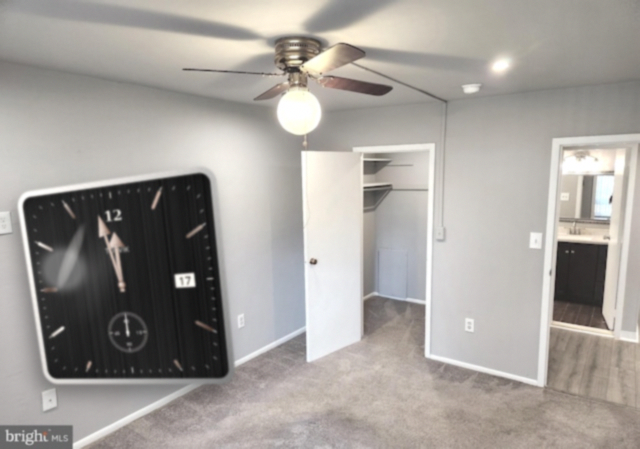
{"hour": 11, "minute": 58}
